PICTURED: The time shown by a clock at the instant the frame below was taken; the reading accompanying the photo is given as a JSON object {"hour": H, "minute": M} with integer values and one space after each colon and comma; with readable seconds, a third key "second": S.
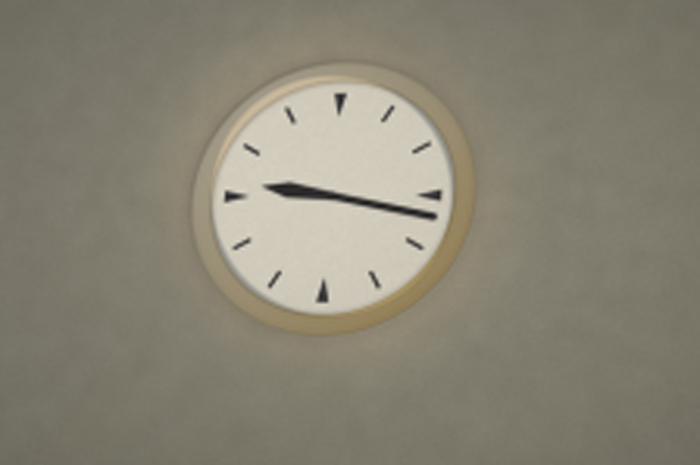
{"hour": 9, "minute": 17}
